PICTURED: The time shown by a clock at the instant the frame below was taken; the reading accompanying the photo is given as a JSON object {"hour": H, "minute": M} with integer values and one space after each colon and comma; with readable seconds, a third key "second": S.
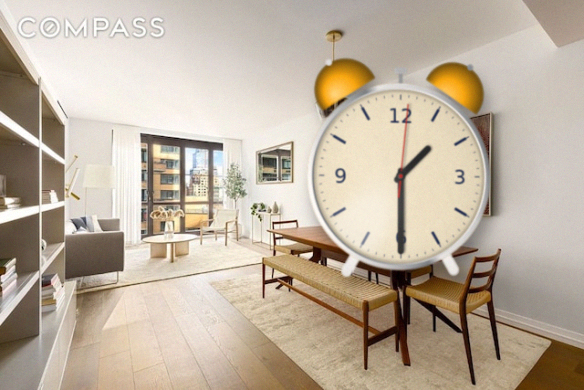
{"hour": 1, "minute": 30, "second": 1}
